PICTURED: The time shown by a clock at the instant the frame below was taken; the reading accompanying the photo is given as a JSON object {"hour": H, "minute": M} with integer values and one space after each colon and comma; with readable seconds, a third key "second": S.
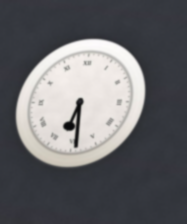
{"hour": 6, "minute": 29}
